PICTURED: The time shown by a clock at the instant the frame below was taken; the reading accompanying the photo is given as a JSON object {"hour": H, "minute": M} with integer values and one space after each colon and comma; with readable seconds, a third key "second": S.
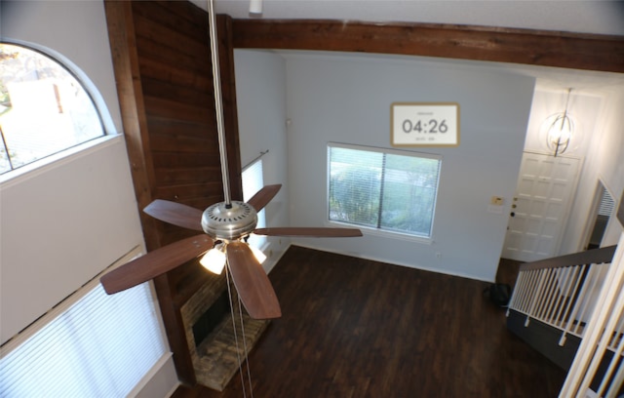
{"hour": 4, "minute": 26}
